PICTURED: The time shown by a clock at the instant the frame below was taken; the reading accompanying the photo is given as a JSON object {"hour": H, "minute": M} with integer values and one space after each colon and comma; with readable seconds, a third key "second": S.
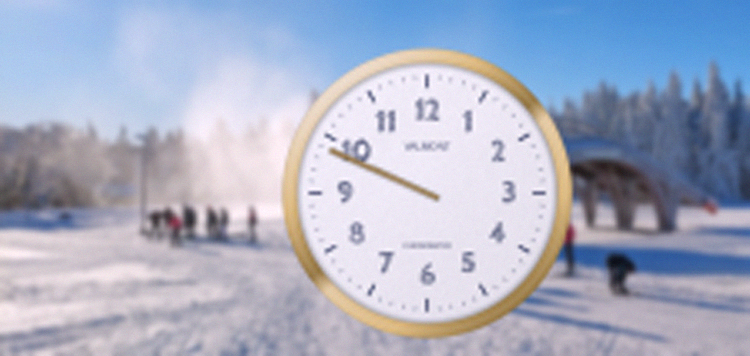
{"hour": 9, "minute": 49}
